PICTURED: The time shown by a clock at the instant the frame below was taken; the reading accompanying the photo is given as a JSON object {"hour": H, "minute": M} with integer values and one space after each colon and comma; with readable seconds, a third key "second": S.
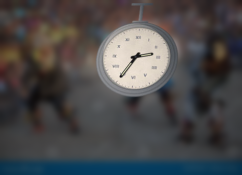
{"hour": 2, "minute": 35}
